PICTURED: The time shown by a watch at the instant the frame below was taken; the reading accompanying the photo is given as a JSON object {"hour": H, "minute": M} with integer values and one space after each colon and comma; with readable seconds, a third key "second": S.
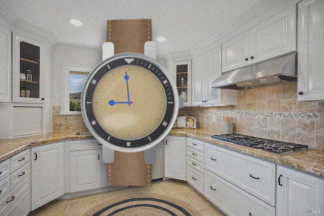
{"hour": 8, "minute": 59}
